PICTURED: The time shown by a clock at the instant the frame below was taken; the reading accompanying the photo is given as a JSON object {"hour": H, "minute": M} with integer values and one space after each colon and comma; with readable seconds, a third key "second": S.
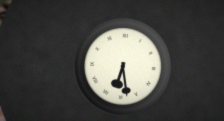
{"hour": 6, "minute": 28}
